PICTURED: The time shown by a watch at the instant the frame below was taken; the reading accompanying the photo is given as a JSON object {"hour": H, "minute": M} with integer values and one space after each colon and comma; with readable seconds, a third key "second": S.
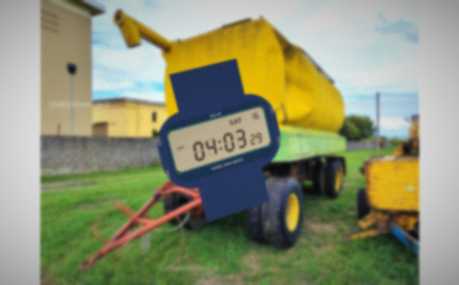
{"hour": 4, "minute": 3}
